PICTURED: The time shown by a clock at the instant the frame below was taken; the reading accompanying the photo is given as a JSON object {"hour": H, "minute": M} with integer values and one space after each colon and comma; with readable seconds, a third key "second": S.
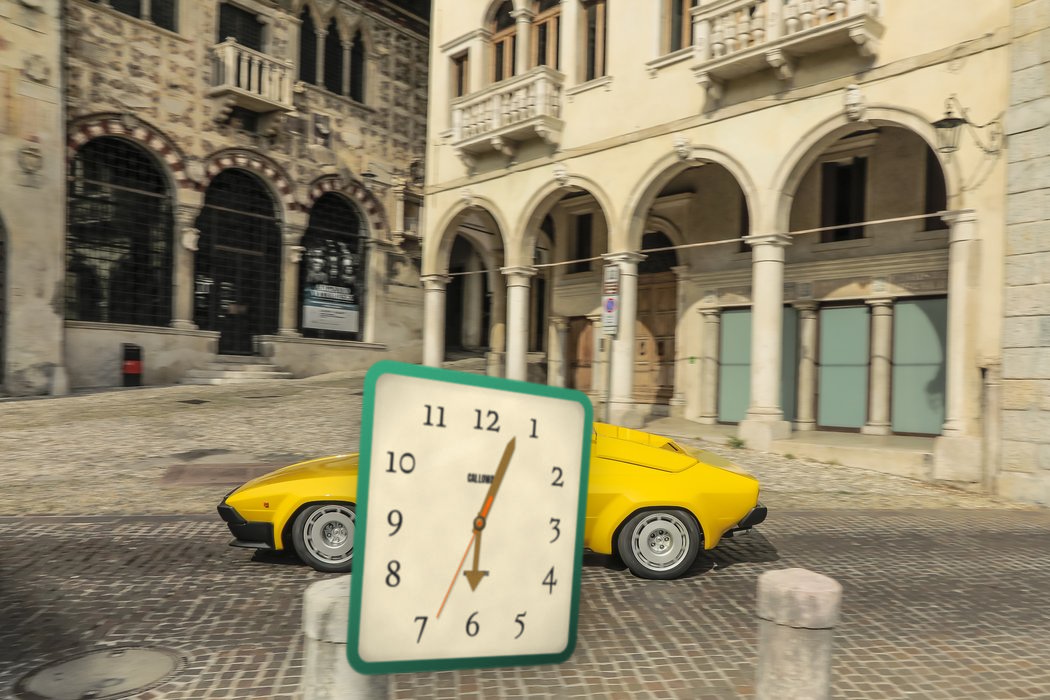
{"hour": 6, "minute": 3, "second": 34}
